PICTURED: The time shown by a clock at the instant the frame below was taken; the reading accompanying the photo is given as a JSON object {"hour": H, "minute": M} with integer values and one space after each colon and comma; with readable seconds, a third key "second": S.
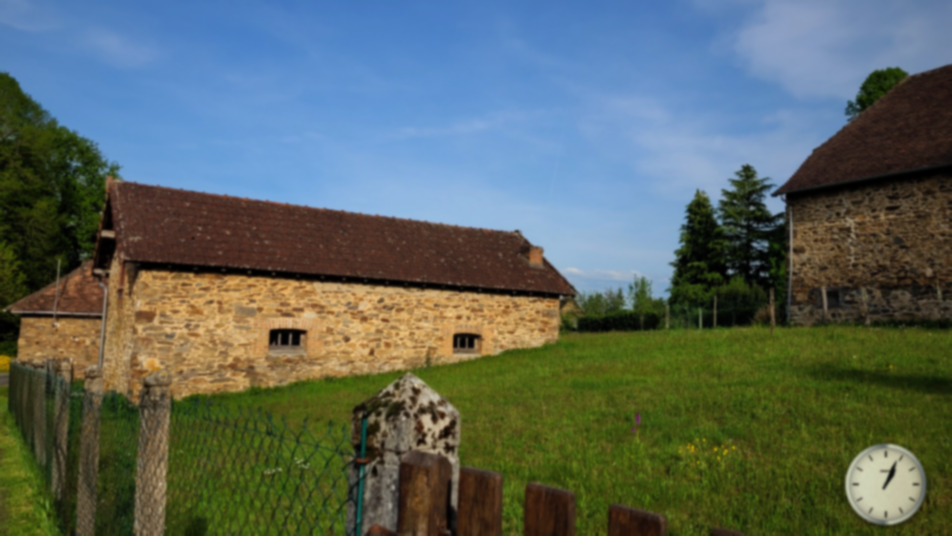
{"hour": 1, "minute": 4}
